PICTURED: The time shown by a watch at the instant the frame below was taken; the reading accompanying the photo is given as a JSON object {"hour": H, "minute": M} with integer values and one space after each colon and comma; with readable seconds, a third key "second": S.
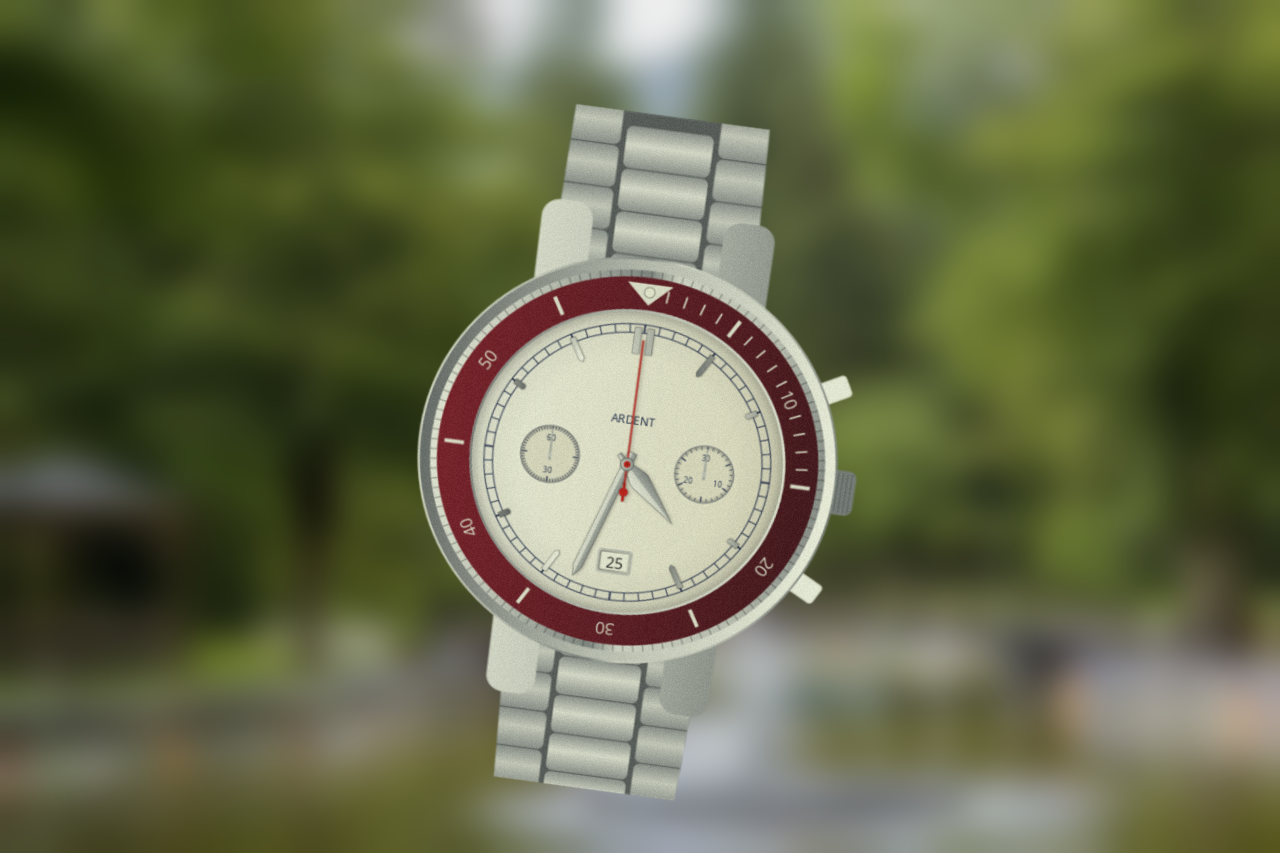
{"hour": 4, "minute": 33}
